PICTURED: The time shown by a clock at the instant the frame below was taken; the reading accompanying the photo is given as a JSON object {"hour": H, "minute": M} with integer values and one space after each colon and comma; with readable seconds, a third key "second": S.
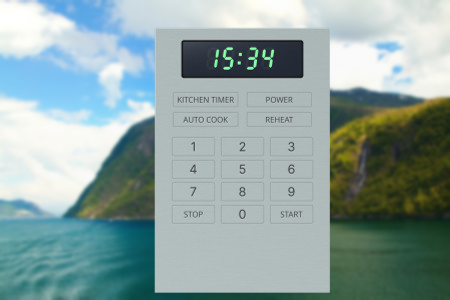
{"hour": 15, "minute": 34}
